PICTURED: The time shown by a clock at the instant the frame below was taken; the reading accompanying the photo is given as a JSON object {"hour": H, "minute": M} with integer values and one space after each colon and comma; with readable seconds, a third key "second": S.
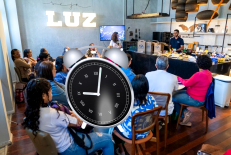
{"hour": 9, "minute": 2}
